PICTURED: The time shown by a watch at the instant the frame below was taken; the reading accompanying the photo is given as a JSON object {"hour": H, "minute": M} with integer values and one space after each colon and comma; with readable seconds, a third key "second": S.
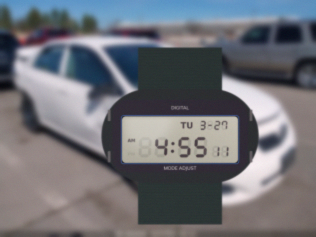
{"hour": 4, "minute": 55, "second": 11}
